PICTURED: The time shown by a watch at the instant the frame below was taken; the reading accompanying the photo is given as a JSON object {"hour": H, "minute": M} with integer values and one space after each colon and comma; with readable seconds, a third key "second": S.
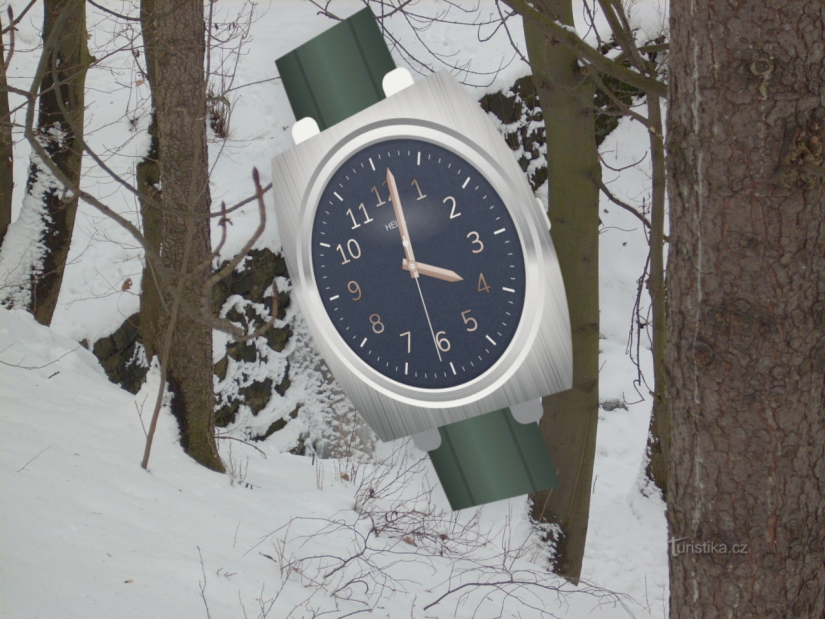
{"hour": 4, "minute": 1, "second": 31}
